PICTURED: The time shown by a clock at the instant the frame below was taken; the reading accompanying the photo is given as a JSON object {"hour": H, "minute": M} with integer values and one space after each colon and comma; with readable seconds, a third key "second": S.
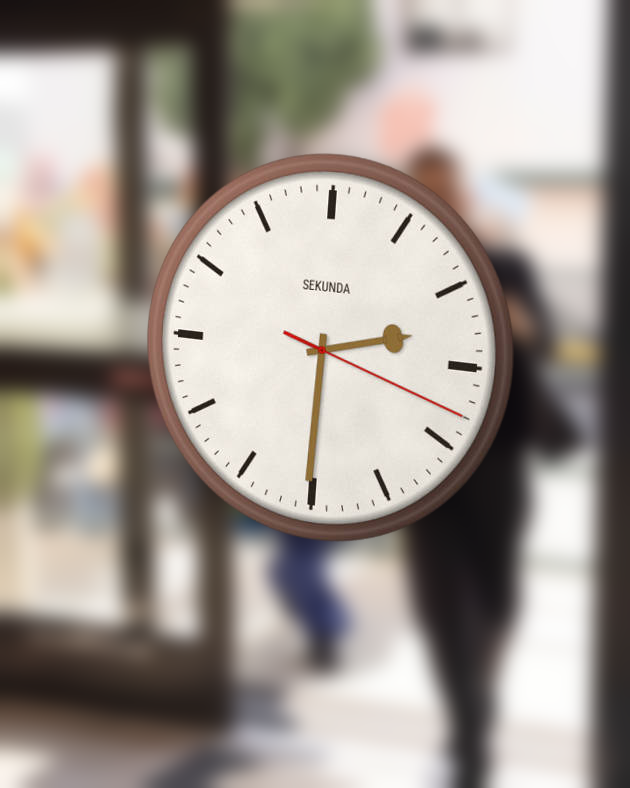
{"hour": 2, "minute": 30, "second": 18}
